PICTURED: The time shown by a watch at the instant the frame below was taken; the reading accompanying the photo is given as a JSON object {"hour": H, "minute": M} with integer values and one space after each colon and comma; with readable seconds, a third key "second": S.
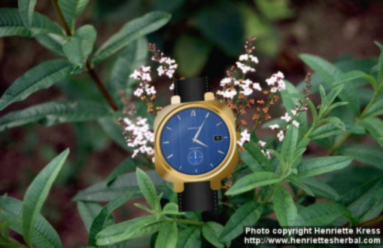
{"hour": 4, "minute": 5}
